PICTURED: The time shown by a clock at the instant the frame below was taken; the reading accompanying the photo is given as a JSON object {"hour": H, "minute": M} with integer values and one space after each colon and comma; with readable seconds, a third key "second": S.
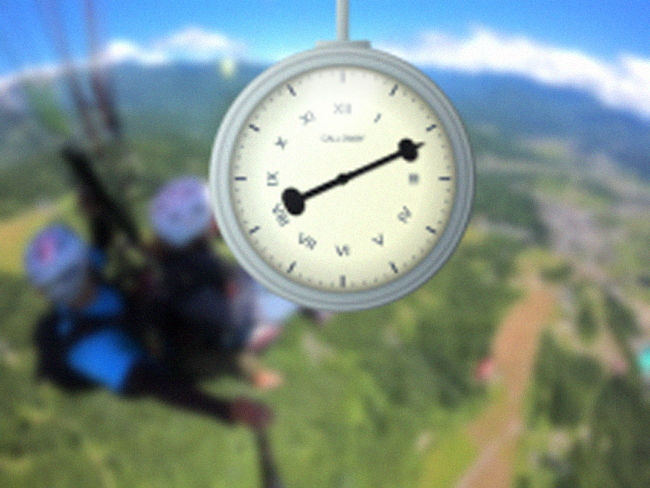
{"hour": 8, "minute": 11}
